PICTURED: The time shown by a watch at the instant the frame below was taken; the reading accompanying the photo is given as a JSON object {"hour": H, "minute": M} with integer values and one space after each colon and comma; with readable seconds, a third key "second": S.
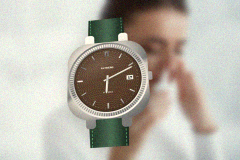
{"hour": 6, "minute": 11}
